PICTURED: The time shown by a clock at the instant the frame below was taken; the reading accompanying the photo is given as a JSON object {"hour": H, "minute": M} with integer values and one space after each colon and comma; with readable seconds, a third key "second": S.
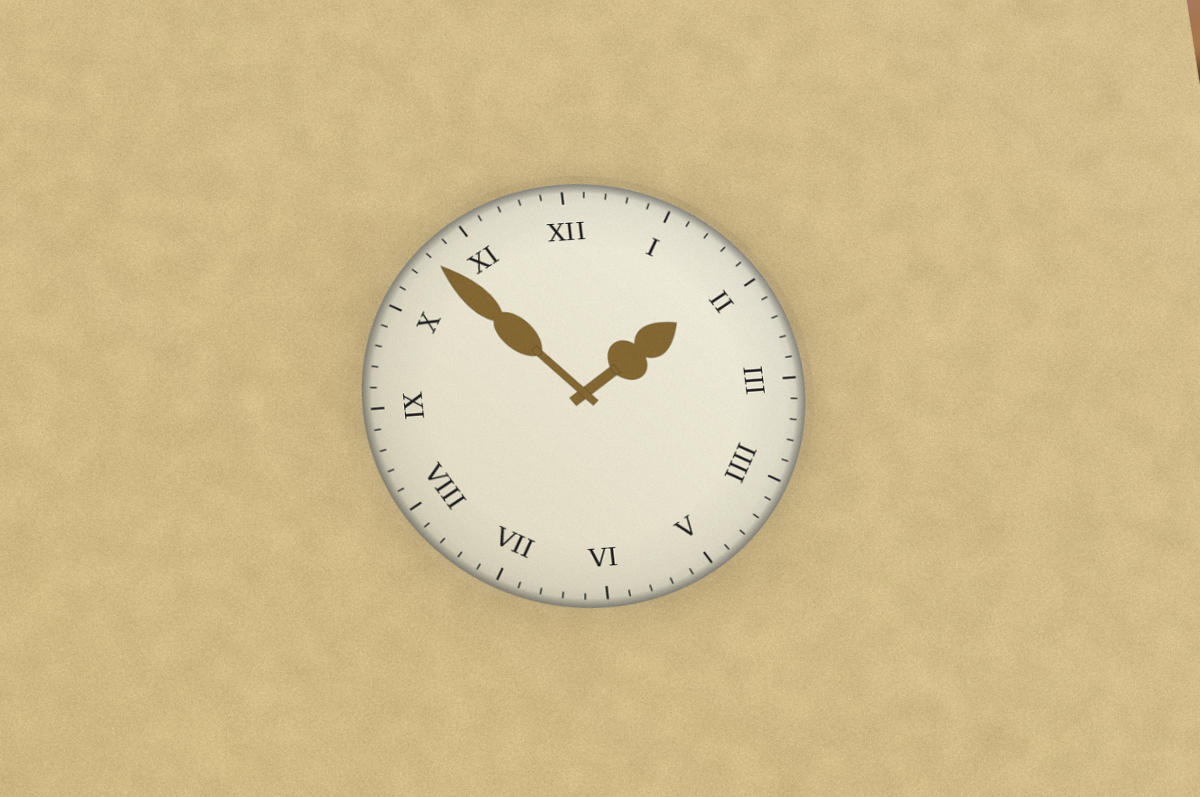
{"hour": 1, "minute": 53}
